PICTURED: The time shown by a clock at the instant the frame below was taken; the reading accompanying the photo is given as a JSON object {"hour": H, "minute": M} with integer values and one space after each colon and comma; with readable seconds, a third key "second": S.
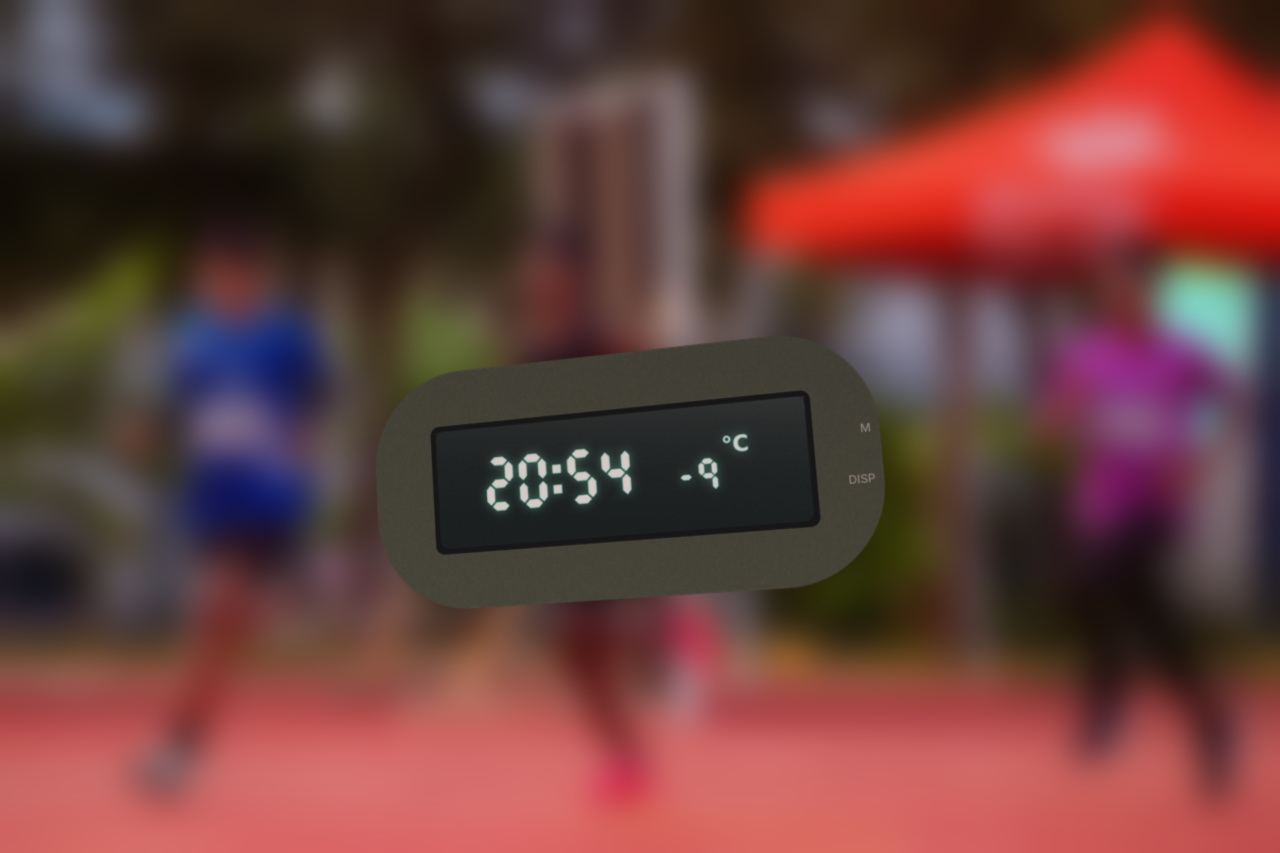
{"hour": 20, "minute": 54}
